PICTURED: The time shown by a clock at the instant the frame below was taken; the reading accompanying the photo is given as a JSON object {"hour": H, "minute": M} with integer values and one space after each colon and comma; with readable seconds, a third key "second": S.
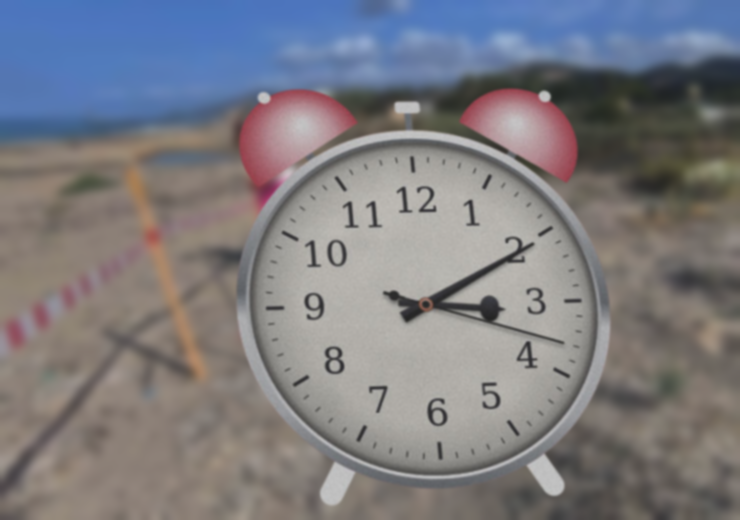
{"hour": 3, "minute": 10, "second": 18}
